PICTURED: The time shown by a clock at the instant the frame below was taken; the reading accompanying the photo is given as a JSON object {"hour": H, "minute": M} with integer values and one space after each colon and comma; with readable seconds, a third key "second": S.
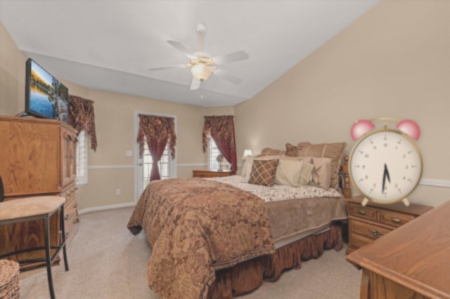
{"hour": 5, "minute": 31}
